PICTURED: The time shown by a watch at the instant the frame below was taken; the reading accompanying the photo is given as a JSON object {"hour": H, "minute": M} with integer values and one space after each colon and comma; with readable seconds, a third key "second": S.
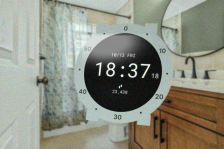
{"hour": 18, "minute": 37}
